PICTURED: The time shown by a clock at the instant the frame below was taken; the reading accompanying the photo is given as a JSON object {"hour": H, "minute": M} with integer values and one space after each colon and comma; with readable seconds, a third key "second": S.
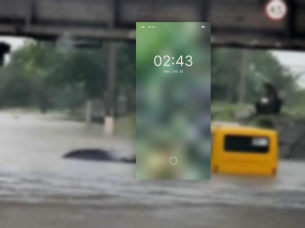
{"hour": 2, "minute": 43}
